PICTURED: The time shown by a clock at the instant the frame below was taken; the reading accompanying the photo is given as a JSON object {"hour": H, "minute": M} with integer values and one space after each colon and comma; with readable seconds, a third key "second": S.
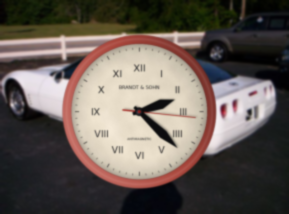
{"hour": 2, "minute": 22, "second": 16}
